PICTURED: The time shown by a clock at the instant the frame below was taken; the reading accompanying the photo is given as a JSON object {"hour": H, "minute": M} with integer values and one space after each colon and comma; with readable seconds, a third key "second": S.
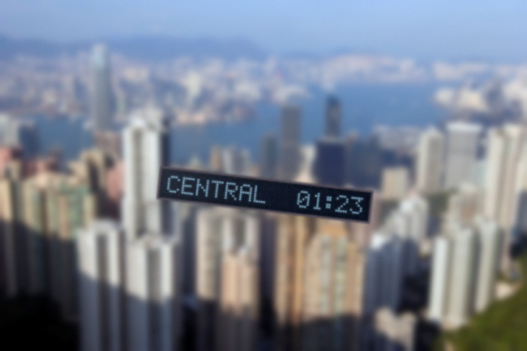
{"hour": 1, "minute": 23}
